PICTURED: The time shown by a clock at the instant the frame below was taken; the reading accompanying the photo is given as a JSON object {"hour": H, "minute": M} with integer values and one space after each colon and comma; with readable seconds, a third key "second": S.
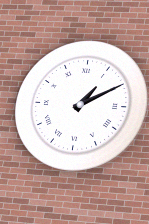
{"hour": 1, "minute": 10}
